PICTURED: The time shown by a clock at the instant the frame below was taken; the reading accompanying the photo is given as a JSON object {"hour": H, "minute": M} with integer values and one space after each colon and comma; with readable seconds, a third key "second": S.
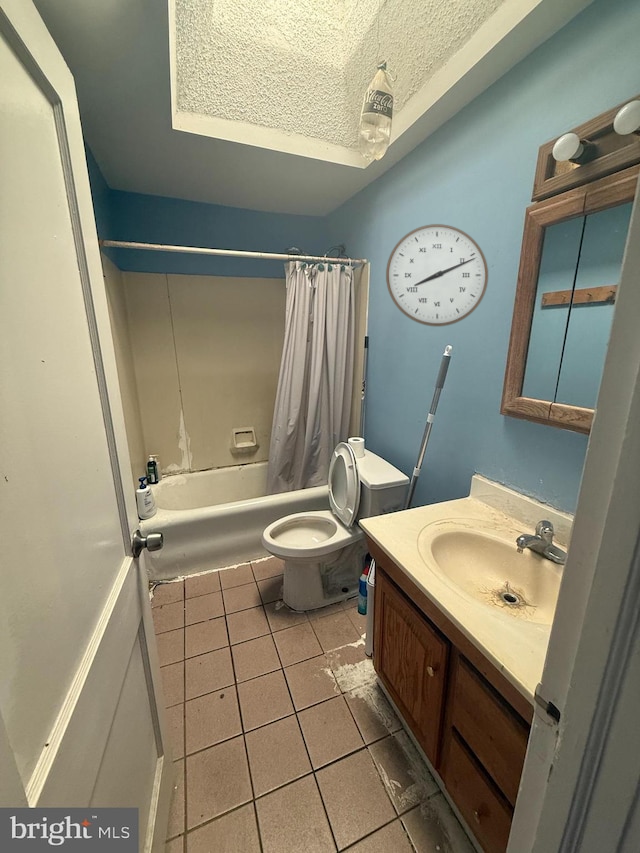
{"hour": 8, "minute": 11}
